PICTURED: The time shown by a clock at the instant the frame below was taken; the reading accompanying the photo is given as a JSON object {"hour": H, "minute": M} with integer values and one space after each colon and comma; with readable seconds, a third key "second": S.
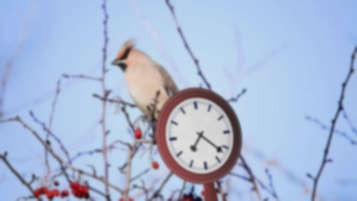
{"hour": 7, "minute": 22}
